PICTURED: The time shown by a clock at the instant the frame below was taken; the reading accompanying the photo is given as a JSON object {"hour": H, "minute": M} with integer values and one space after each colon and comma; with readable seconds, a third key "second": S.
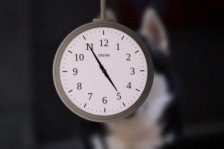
{"hour": 4, "minute": 55}
